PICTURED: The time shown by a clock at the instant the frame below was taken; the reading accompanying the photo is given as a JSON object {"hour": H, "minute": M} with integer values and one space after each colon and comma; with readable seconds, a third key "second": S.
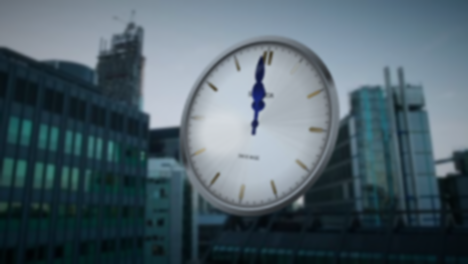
{"hour": 11, "minute": 59}
